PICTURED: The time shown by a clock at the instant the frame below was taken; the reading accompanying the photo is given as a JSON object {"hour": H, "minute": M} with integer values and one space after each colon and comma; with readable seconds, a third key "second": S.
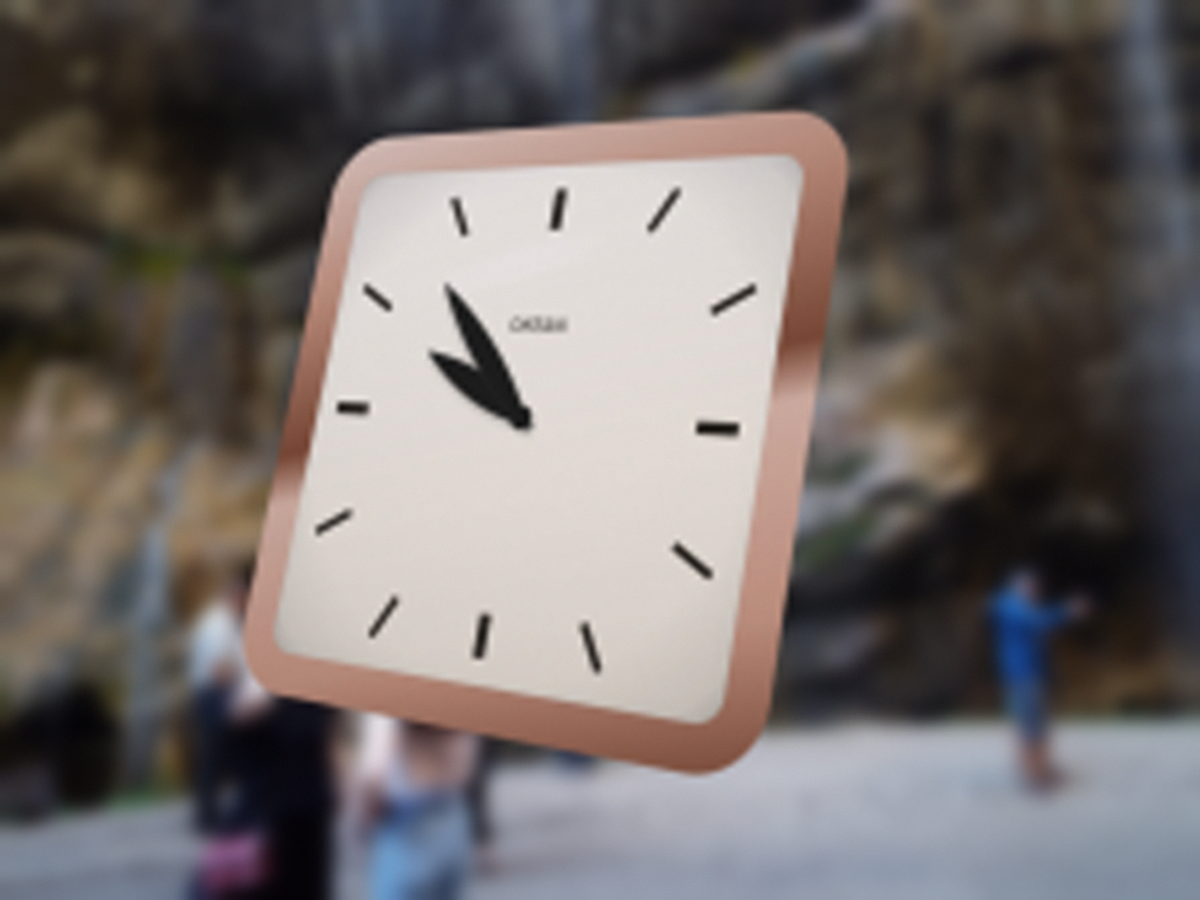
{"hour": 9, "minute": 53}
